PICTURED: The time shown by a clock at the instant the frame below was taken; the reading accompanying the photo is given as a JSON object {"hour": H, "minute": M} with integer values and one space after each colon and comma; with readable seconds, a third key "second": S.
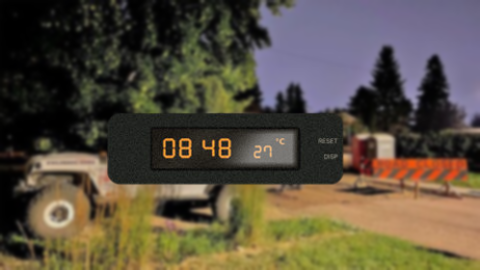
{"hour": 8, "minute": 48}
